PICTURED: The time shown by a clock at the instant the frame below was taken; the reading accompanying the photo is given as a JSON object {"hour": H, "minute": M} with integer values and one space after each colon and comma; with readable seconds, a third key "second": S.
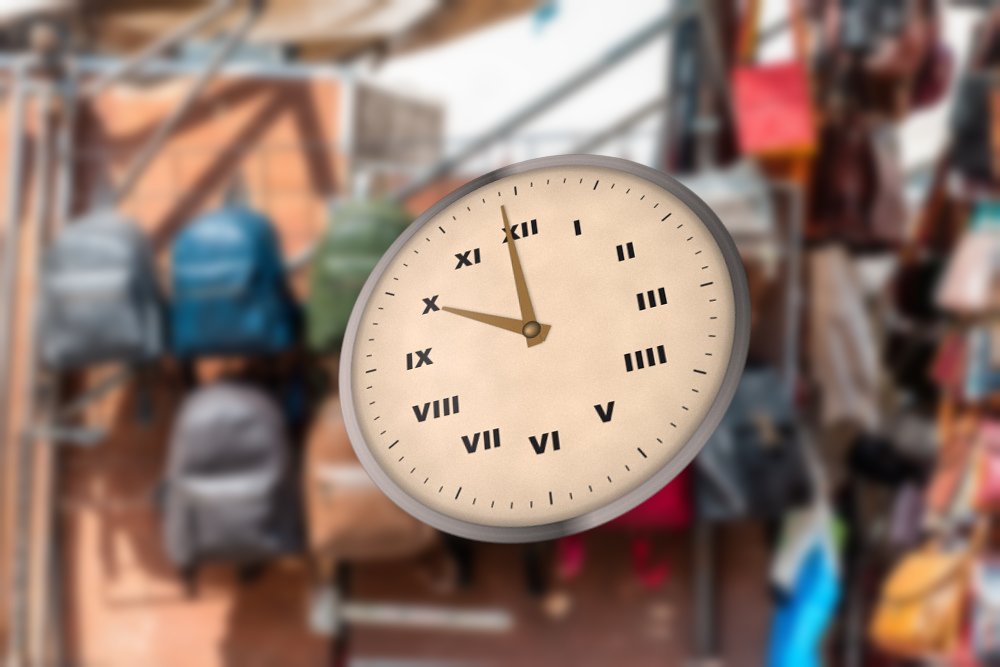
{"hour": 9, "minute": 59}
